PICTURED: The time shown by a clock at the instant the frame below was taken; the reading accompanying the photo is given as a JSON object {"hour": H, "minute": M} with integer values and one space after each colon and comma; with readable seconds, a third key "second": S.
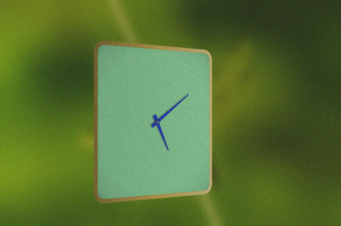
{"hour": 5, "minute": 9}
